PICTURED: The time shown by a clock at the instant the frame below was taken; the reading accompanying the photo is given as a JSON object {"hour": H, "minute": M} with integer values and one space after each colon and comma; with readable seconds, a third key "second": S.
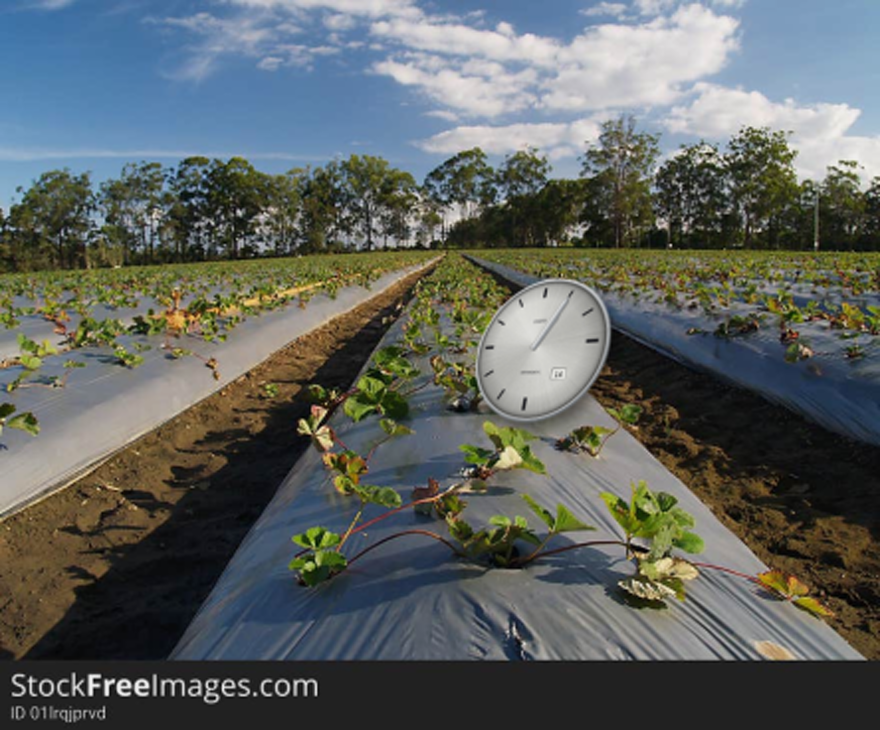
{"hour": 1, "minute": 5}
